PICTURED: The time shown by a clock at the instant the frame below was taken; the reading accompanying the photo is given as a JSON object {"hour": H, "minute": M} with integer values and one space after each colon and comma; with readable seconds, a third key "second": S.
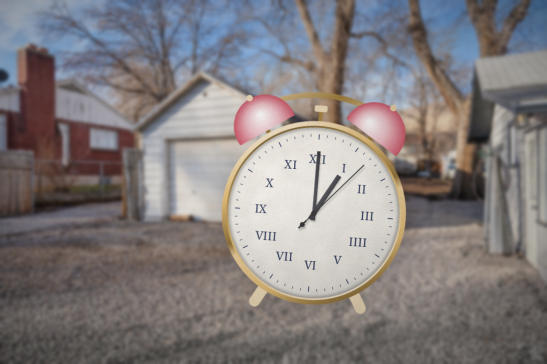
{"hour": 1, "minute": 0, "second": 7}
